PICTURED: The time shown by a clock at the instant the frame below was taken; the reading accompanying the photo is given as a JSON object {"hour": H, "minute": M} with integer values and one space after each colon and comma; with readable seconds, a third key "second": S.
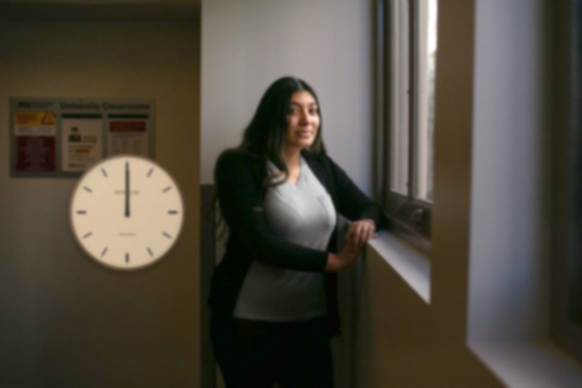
{"hour": 12, "minute": 0}
